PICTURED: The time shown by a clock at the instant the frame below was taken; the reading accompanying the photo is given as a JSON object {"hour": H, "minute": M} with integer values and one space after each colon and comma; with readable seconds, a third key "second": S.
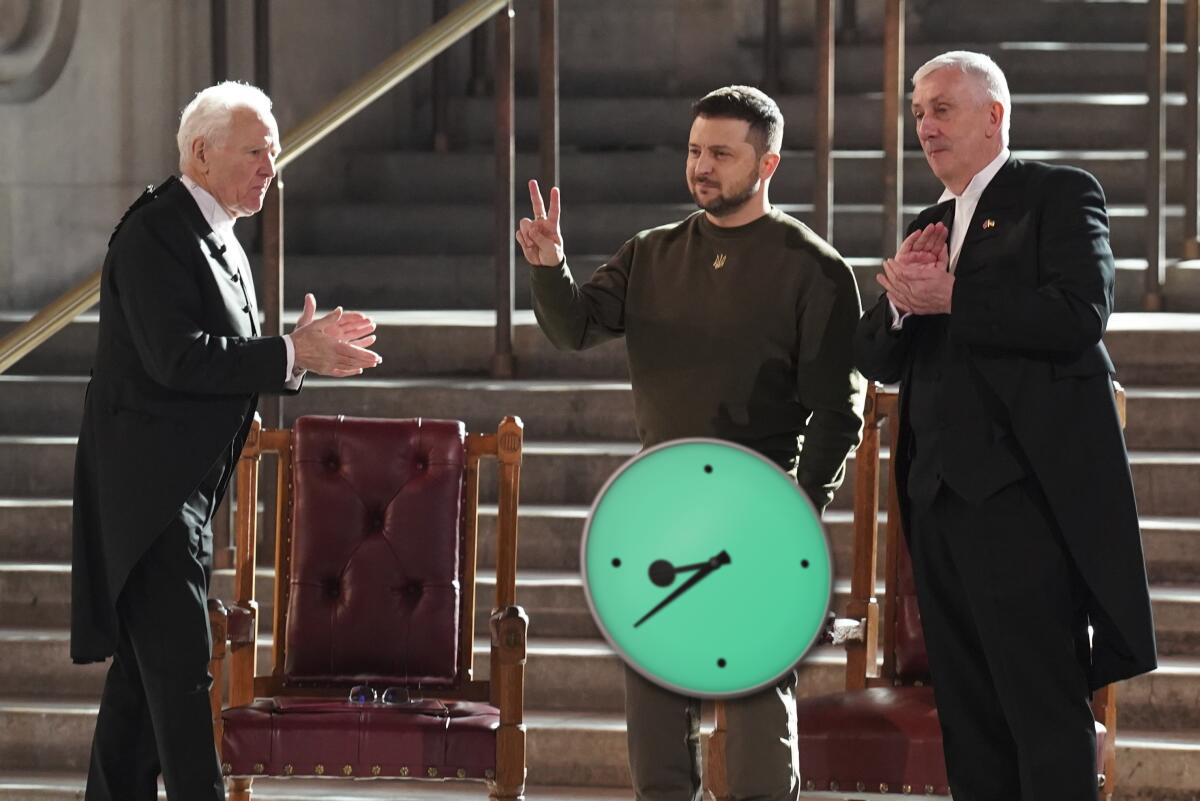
{"hour": 8, "minute": 39}
